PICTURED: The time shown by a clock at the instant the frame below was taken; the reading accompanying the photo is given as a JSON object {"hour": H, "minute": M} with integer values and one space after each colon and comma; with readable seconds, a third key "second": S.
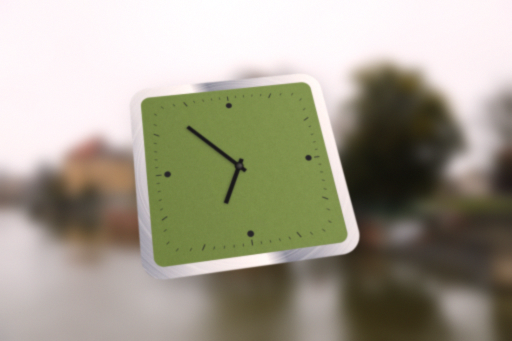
{"hour": 6, "minute": 53}
